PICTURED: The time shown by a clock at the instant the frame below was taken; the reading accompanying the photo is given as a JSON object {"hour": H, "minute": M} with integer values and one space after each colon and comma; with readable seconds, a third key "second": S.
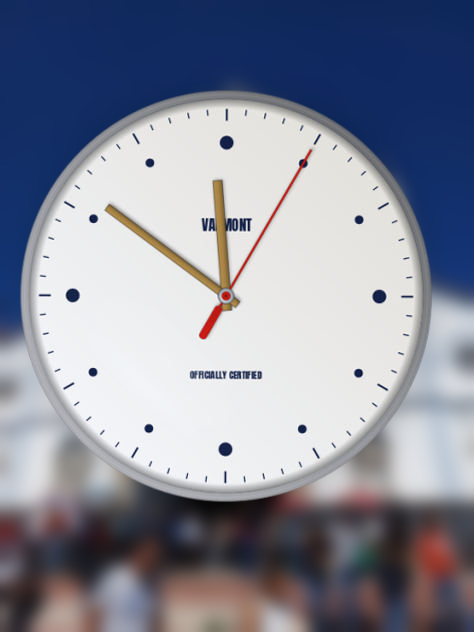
{"hour": 11, "minute": 51, "second": 5}
